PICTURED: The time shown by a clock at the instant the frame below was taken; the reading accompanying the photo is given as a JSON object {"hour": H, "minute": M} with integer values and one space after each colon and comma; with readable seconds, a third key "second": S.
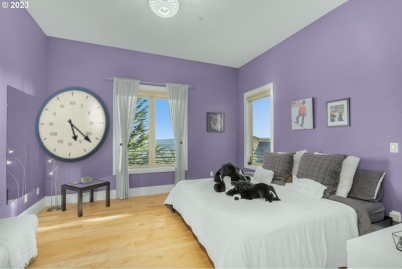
{"hour": 5, "minute": 22}
